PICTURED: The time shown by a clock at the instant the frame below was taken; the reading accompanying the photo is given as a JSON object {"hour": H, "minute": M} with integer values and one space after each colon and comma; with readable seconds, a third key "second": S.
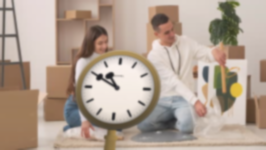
{"hour": 10, "minute": 50}
